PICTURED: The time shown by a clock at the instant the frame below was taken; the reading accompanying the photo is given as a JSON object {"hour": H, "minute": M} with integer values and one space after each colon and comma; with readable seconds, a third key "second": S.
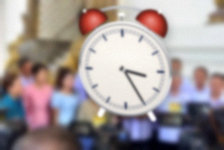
{"hour": 3, "minute": 25}
